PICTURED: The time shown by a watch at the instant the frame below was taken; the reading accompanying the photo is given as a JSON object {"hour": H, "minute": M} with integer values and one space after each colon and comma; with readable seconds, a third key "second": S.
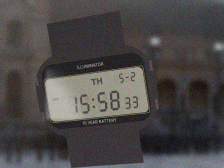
{"hour": 15, "minute": 58, "second": 33}
